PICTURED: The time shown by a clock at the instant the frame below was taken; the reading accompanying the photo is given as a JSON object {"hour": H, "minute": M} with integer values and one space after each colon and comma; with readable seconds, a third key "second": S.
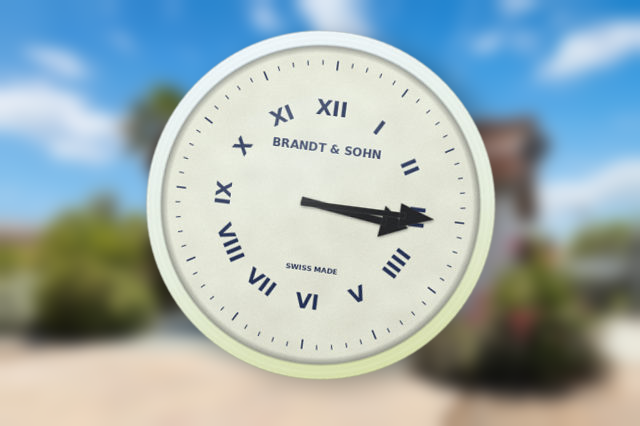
{"hour": 3, "minute": 15}
